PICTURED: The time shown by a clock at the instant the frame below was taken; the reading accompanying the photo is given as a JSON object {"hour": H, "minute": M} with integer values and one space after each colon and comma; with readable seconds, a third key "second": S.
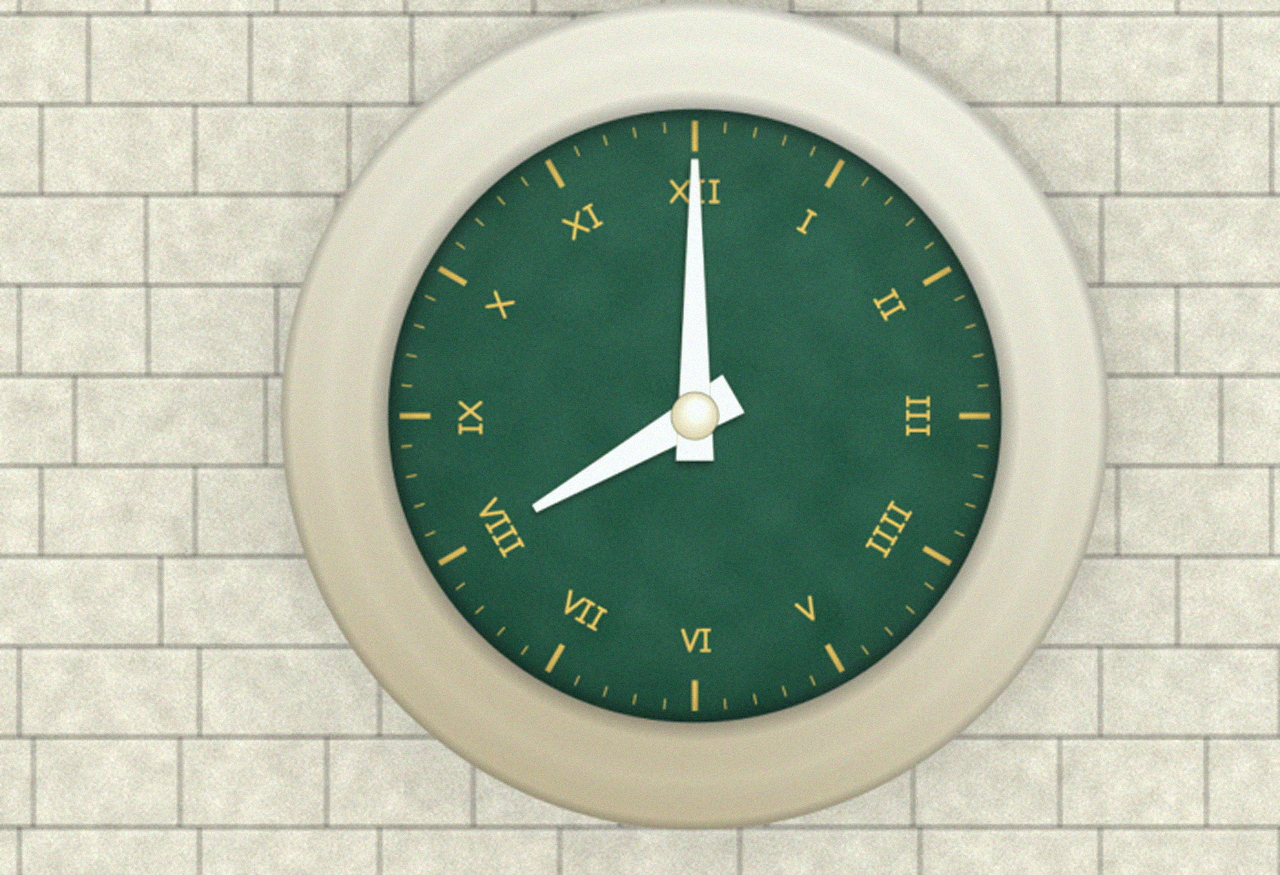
{"hour": 8, "minute": 0}
